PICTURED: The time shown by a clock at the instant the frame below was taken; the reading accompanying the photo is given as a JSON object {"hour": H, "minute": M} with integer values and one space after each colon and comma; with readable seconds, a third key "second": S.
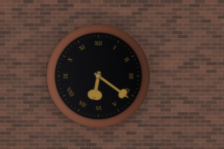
{"hour": 6, "minute": 21}
